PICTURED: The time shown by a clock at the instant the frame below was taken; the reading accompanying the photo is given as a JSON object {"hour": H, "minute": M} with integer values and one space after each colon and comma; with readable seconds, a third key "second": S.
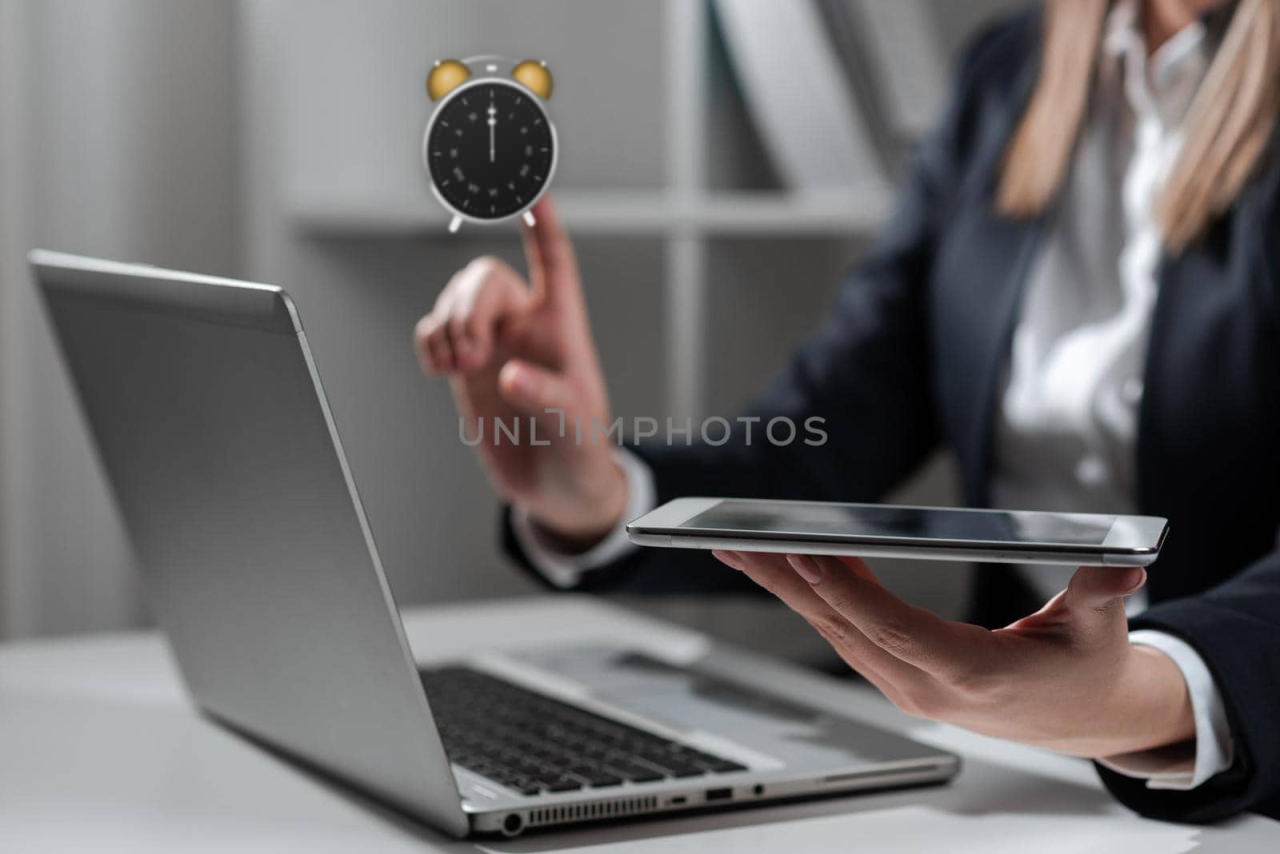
{"hour": 12, "minute": 0}
